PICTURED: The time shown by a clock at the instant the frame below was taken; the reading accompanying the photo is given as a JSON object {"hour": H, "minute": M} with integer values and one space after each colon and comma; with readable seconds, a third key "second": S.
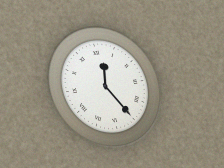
{"hour": 12, "minute": 25}
